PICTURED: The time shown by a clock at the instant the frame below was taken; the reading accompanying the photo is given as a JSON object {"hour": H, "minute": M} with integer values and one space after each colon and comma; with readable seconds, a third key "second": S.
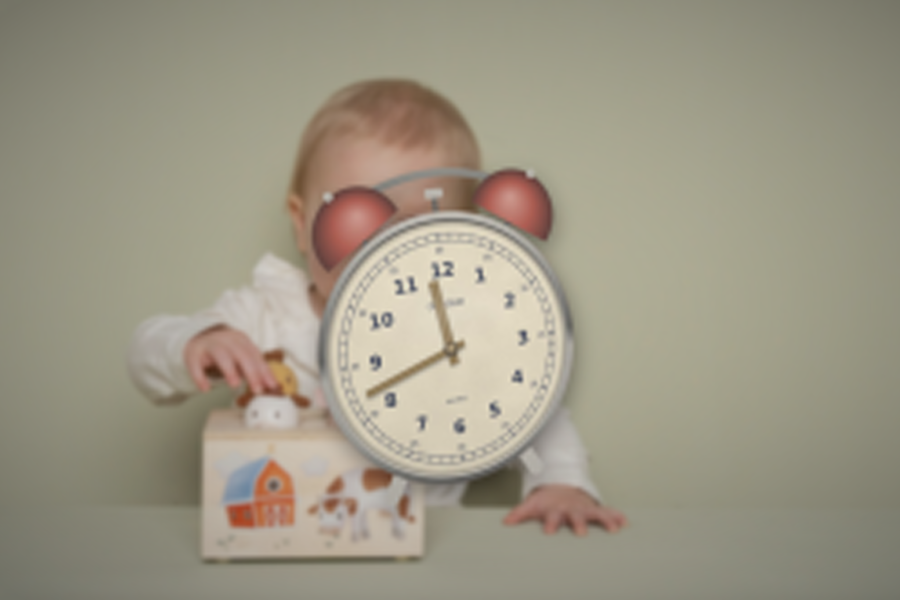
{"hour": 11, "minute": 42}
